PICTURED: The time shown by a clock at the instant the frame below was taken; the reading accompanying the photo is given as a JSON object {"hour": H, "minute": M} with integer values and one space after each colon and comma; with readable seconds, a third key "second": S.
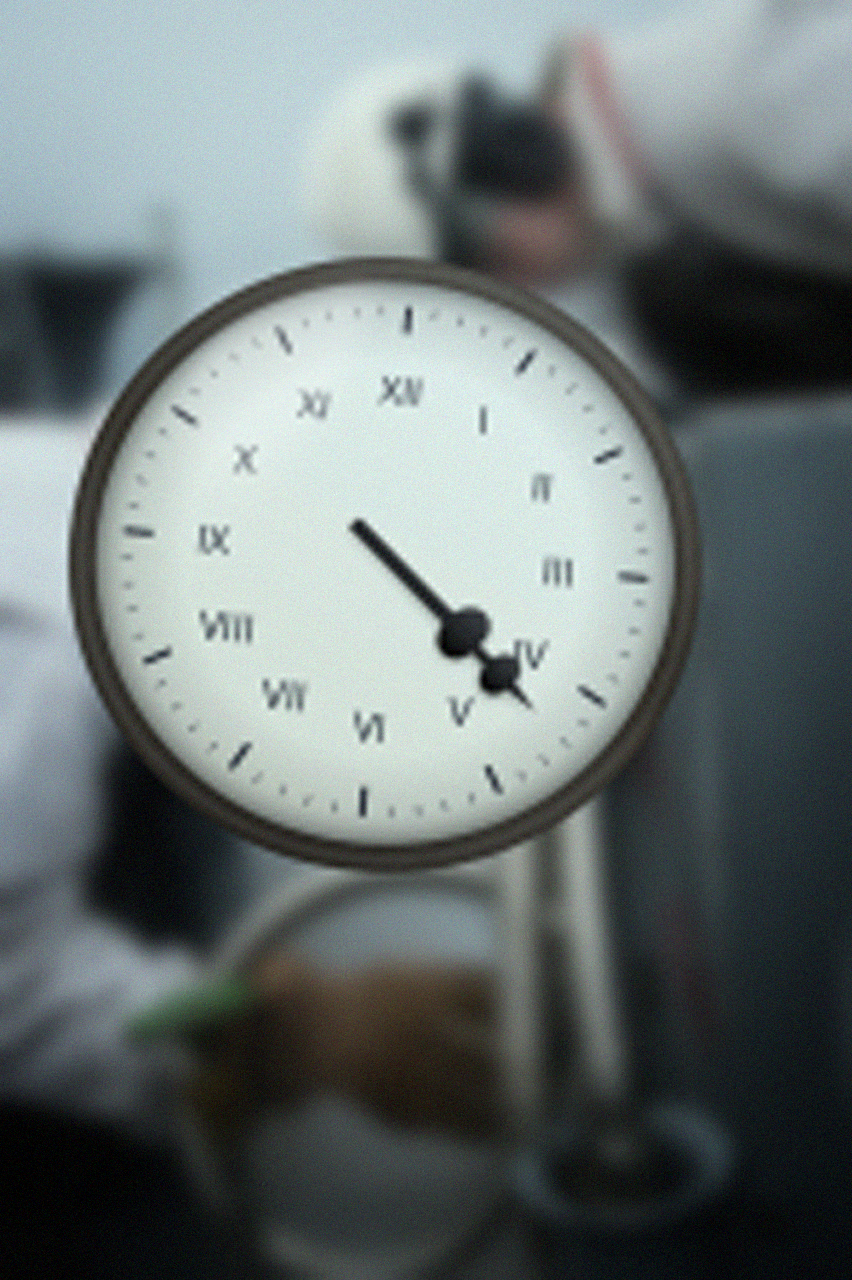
{"hour": 4, "minute": 22}
